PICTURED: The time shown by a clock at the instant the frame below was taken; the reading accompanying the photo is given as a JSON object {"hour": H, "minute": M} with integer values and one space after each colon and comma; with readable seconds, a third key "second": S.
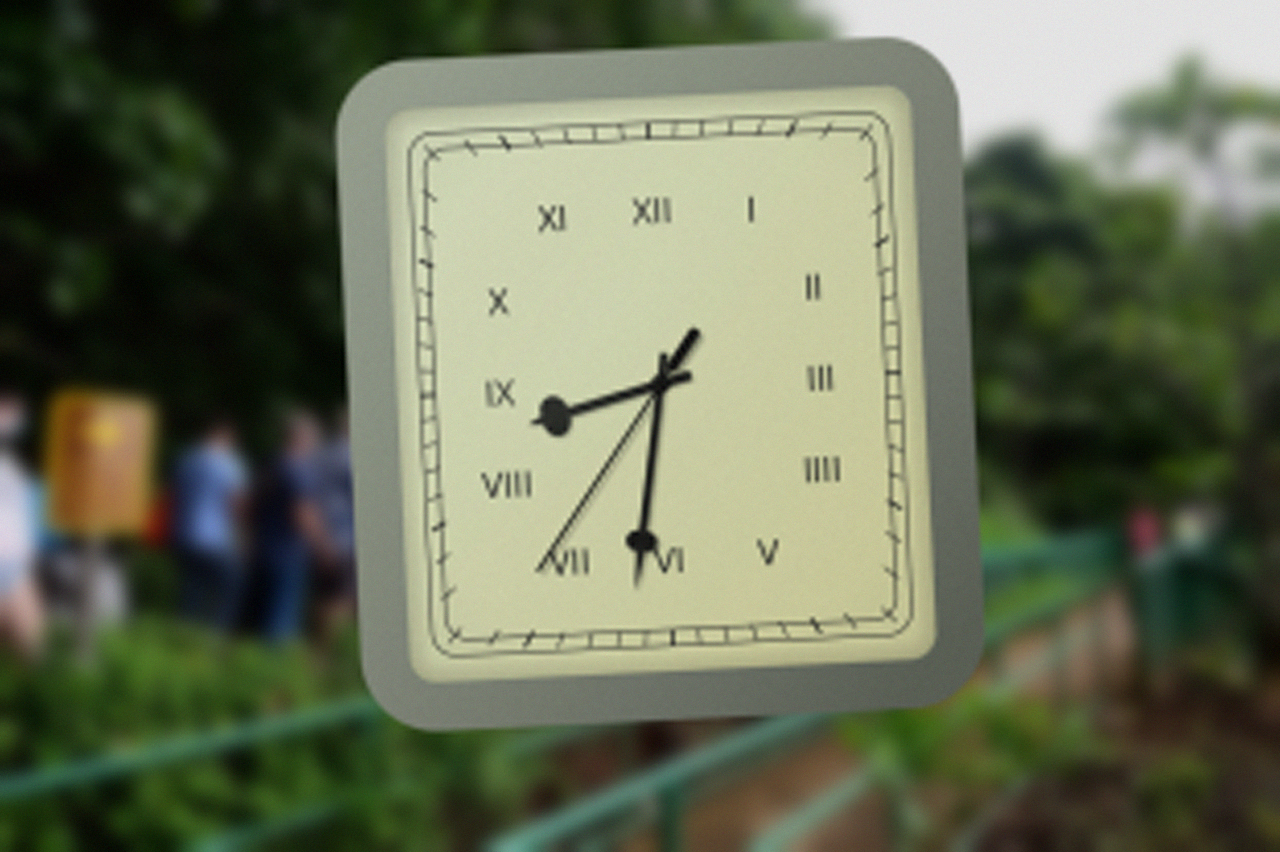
{"hour": 8, "minute": 31, "second": 36}
